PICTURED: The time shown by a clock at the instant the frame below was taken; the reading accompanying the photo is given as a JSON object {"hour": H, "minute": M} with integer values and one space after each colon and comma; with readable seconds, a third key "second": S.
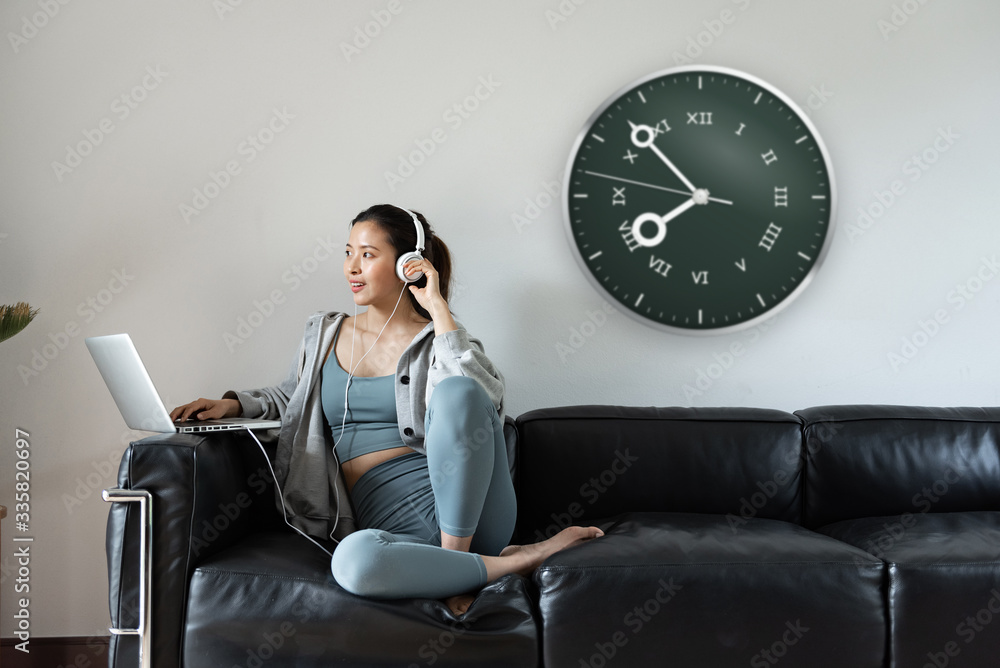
{"hour": 7, "minute": 52, "second": 47}
